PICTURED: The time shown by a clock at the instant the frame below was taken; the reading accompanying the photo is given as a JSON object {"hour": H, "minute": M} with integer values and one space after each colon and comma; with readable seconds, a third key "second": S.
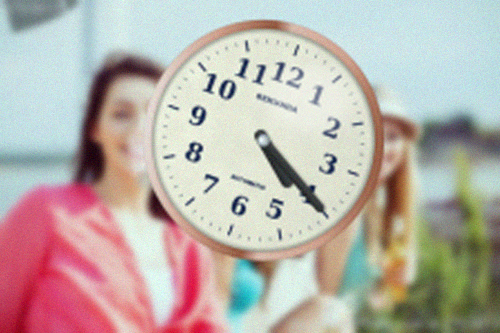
{"hour": 4, "minute": 20}
